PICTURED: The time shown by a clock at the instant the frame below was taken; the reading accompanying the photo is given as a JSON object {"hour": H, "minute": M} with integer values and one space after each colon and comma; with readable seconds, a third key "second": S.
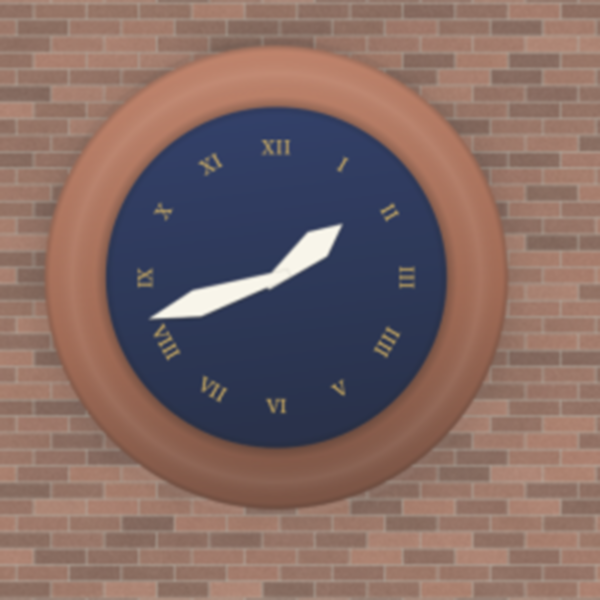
{"hour": 1, "minute": 42}
